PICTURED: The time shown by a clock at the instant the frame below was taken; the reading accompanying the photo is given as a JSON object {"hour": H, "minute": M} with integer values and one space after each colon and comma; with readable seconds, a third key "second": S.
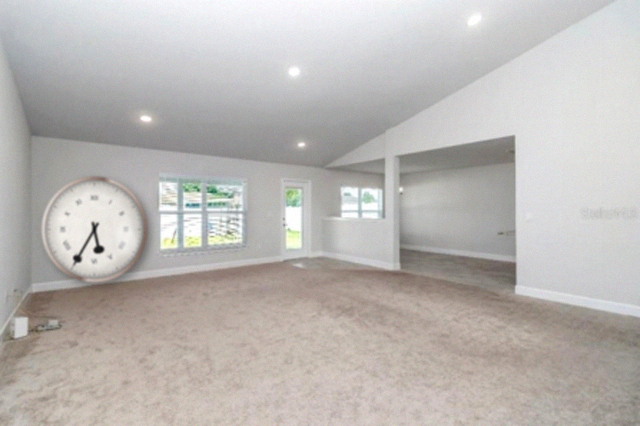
{"hour": 5, "minute": 35}
